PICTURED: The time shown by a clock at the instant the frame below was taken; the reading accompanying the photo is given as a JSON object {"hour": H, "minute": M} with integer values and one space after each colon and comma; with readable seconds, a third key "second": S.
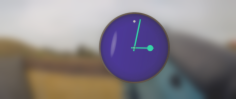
{"hour": 3, "minute": 2}
